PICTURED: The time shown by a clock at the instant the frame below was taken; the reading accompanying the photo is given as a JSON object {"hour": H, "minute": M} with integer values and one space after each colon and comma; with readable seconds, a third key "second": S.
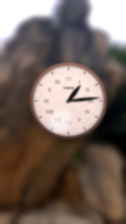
{"hour": 1, "minute": 14}
